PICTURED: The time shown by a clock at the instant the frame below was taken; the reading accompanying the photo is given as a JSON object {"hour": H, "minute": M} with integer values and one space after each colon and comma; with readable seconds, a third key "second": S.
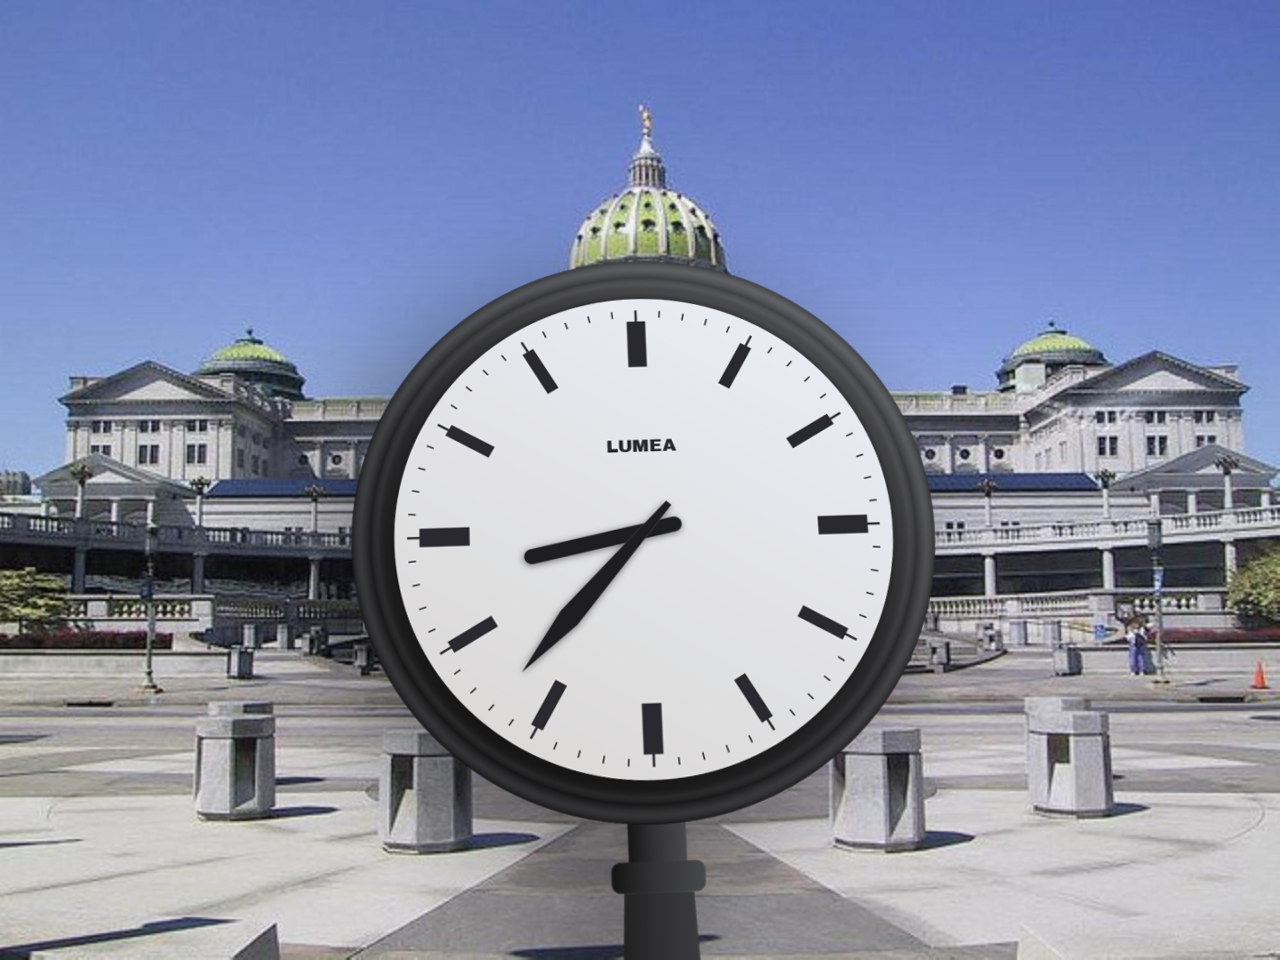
{"hour": 8, "minute": 37}
